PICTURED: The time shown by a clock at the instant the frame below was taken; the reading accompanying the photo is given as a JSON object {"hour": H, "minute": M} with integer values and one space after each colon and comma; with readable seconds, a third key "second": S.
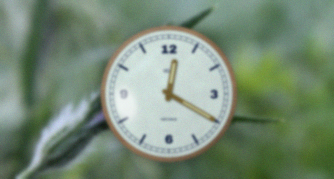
{"hour": 12, "minute": 20}
